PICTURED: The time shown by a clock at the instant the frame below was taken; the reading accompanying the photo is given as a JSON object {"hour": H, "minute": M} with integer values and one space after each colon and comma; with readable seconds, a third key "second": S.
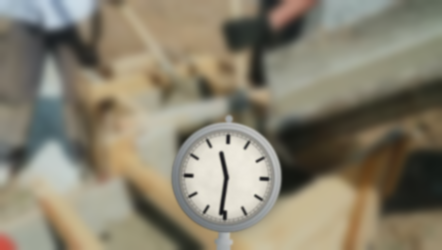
{"hour": 11, "minute": 31}
